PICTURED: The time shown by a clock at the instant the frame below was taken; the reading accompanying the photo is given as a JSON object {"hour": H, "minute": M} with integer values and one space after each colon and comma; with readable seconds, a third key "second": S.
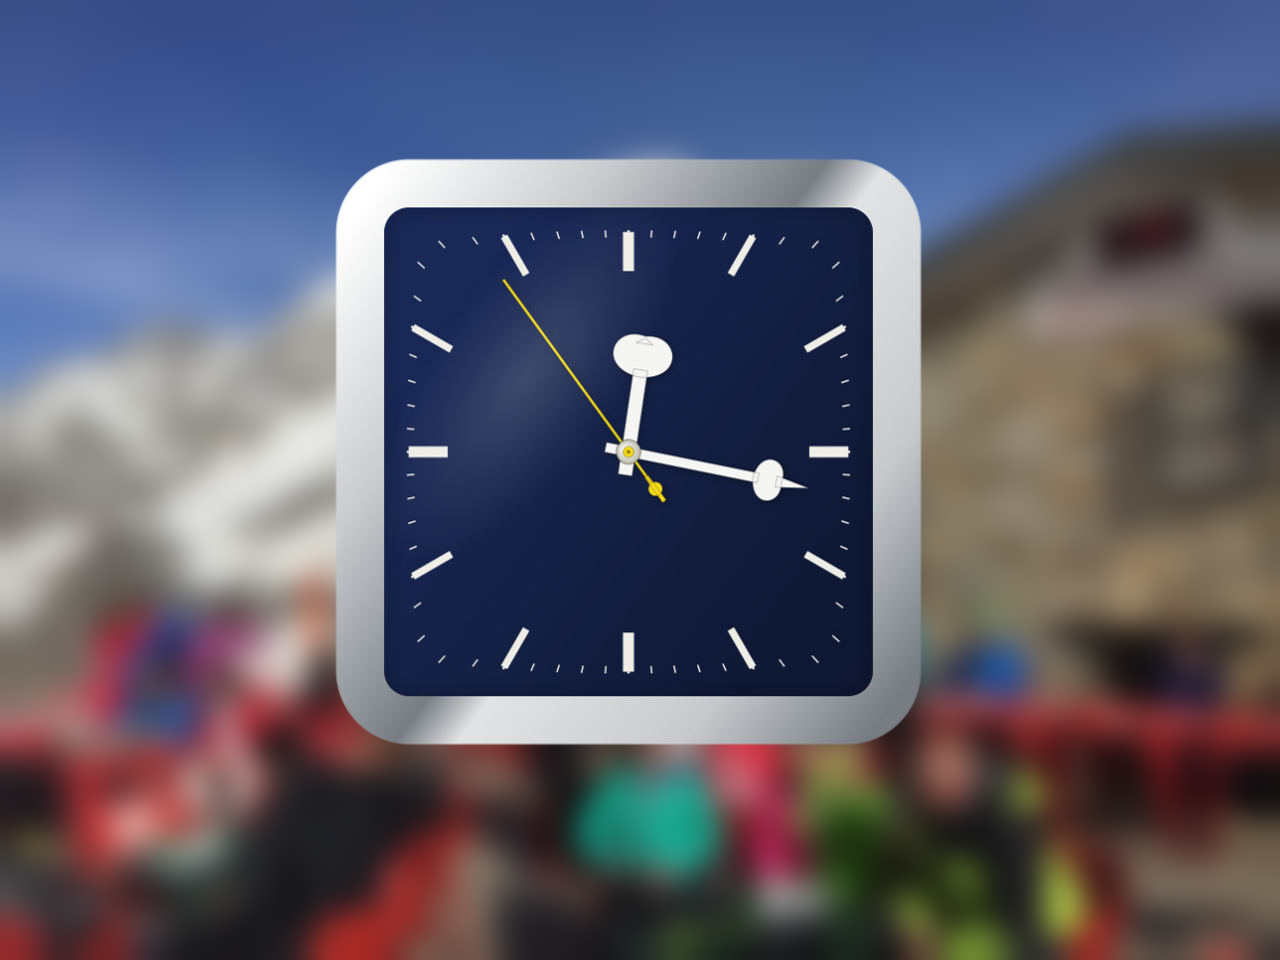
{"hour": 12, "minute": 16, "second": 54}
